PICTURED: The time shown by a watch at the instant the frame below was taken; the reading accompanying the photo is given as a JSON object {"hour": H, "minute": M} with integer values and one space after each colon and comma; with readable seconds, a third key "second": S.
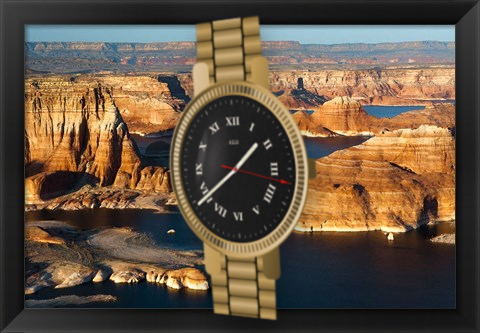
{"hour": 1, "minute": 39, "second": 17}
